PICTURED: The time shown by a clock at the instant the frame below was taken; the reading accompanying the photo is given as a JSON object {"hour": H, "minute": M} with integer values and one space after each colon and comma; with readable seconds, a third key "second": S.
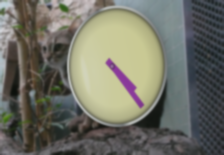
{"hour": 4, "minute": 23}
